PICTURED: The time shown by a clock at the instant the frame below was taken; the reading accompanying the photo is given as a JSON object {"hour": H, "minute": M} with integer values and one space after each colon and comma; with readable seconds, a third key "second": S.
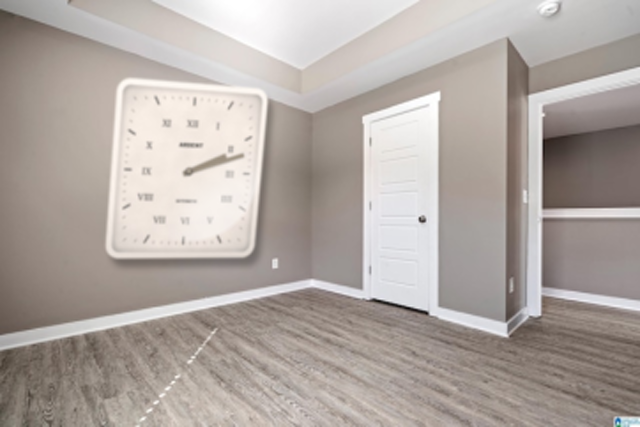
{"hour": 2, "minute": 12}
